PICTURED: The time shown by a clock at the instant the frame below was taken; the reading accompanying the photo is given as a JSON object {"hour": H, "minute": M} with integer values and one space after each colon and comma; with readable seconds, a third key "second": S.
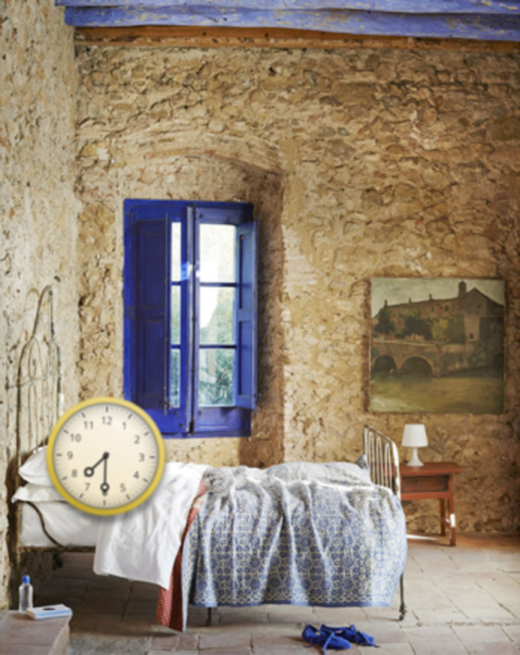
{"hour": 7, "minute": 30}
